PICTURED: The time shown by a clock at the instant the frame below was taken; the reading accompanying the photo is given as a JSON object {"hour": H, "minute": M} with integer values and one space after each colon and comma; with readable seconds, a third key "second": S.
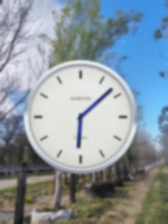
{"hour": 6, "minute": 8}
